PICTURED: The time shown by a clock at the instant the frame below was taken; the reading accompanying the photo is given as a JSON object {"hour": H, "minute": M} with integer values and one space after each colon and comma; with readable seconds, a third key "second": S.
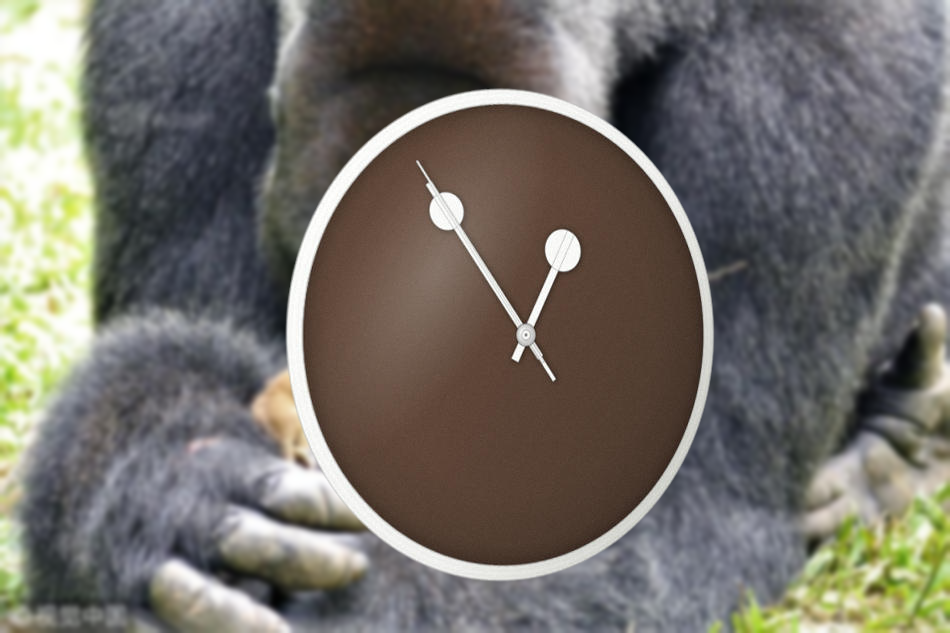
{"hour": 12, "minute": 53, "second": 54}
